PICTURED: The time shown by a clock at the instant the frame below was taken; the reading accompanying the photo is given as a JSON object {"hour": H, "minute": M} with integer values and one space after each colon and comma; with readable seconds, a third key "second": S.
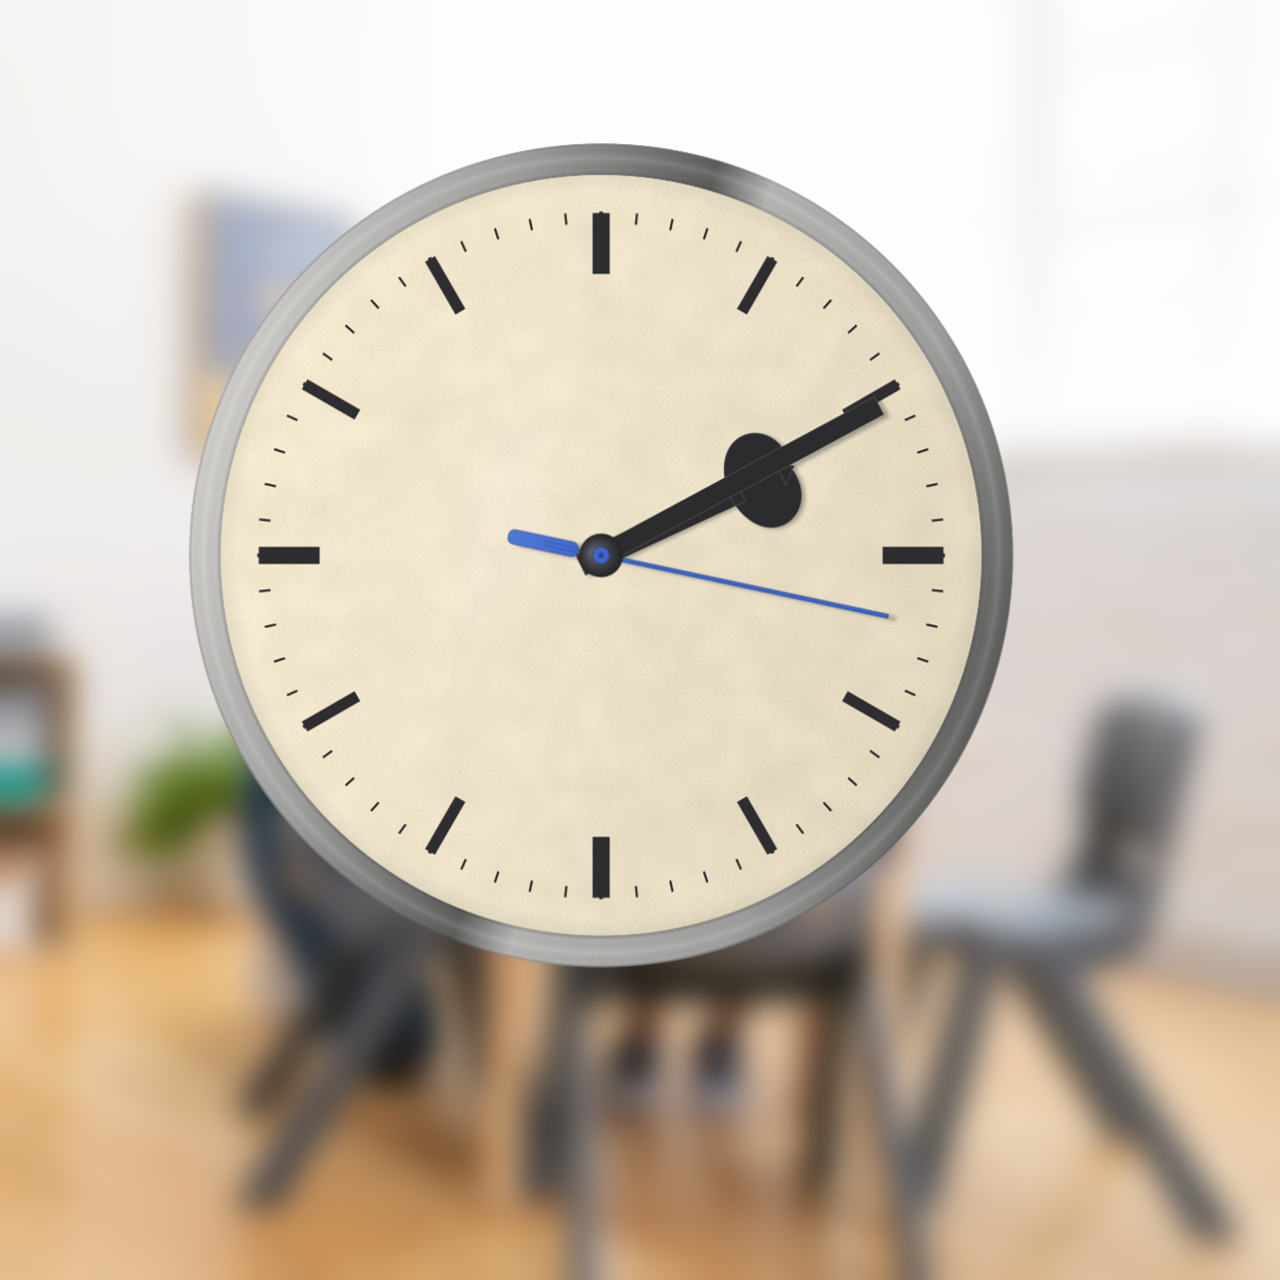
{"hour": 2, "minute": 10, "second": 17}
